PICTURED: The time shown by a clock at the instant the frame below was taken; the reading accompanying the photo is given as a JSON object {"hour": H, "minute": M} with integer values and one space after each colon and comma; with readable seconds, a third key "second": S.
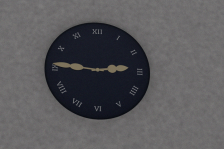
{"hour": 2, "minute": 46}
